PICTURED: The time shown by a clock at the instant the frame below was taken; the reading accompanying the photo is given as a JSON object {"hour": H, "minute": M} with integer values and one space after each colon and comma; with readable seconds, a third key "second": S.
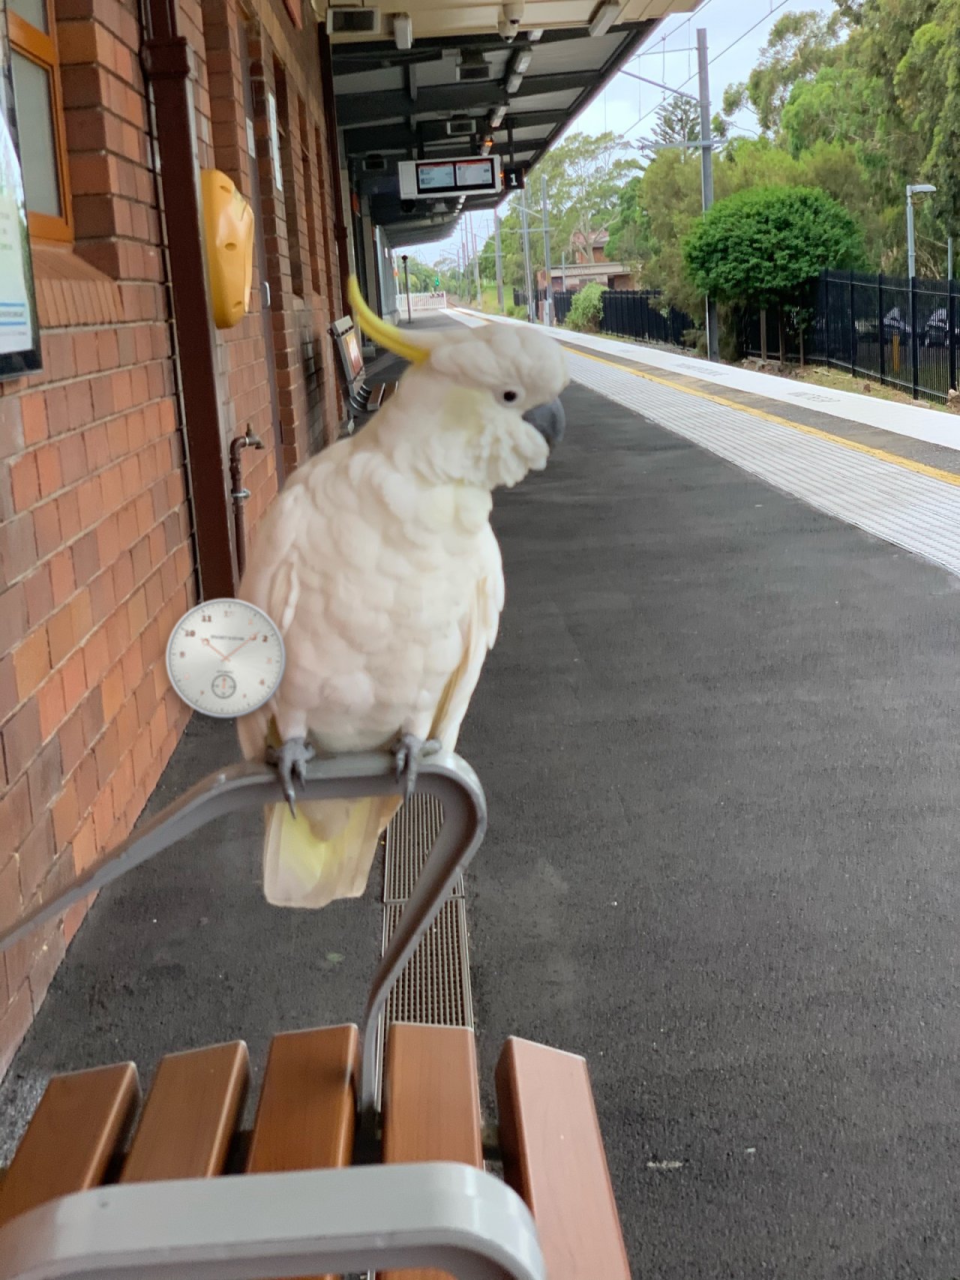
{"hour": 10, "minute": 8}
